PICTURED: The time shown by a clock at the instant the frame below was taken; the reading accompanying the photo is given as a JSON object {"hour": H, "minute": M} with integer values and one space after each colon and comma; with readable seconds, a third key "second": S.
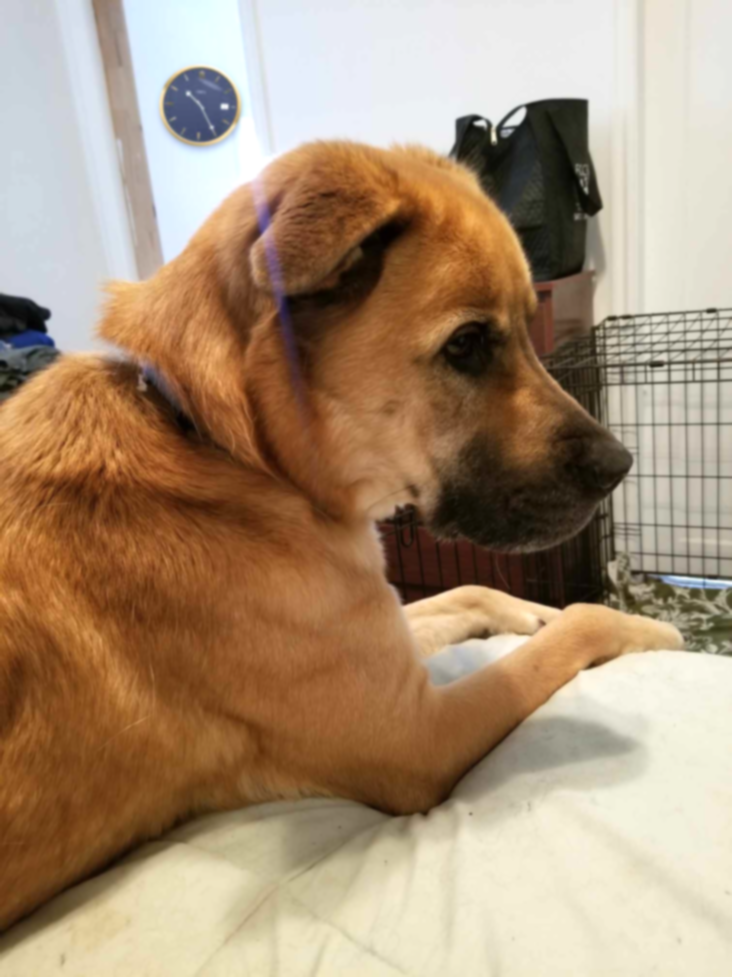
{"hour": 10, "minute": 25}
